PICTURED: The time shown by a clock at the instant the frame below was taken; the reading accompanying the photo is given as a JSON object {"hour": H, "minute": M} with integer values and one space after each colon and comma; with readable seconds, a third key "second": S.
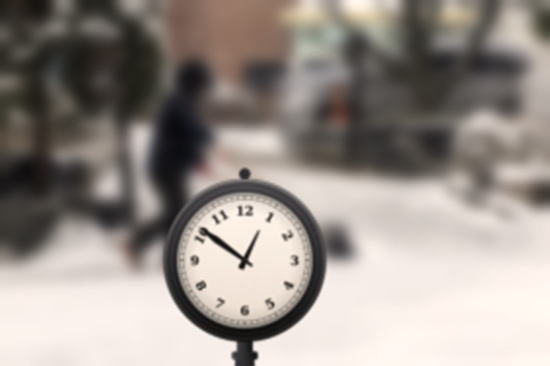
{"hour": 12, "minute": 51}
